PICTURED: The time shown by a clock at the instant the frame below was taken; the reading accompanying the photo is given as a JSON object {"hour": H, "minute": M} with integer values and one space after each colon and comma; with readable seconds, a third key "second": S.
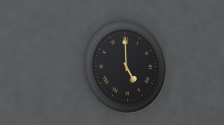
{"hour": 5, "minute": 0}
